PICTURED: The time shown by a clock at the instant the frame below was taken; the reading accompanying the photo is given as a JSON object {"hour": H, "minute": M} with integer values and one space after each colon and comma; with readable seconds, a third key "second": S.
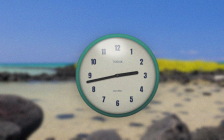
{"hour": 2, "minute": 43}
